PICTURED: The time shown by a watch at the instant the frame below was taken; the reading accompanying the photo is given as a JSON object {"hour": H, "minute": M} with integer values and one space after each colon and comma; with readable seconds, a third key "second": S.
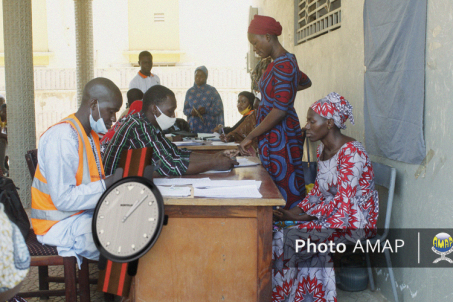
{"hour": 1, "minute": 7}
